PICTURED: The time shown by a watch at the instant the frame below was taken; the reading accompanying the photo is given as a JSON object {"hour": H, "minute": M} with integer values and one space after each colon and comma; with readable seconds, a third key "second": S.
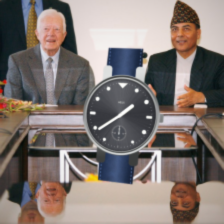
{"hour": 1, "minute": 39}
